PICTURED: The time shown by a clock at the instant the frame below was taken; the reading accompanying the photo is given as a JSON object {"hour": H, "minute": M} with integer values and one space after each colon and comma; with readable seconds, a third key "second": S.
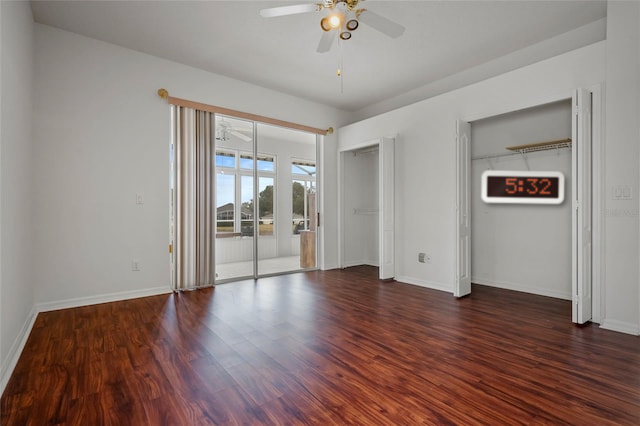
{"hour": 5, "minute": 32}
